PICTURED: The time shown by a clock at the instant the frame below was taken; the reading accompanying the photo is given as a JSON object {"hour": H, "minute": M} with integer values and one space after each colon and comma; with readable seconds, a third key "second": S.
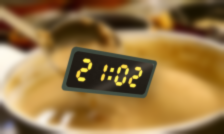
{"hour": 21, "minute": 2}
